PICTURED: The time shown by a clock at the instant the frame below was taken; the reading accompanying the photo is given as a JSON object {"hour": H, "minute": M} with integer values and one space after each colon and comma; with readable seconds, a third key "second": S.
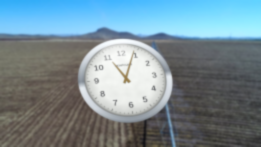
{"hour": 11, "minute": 4}
